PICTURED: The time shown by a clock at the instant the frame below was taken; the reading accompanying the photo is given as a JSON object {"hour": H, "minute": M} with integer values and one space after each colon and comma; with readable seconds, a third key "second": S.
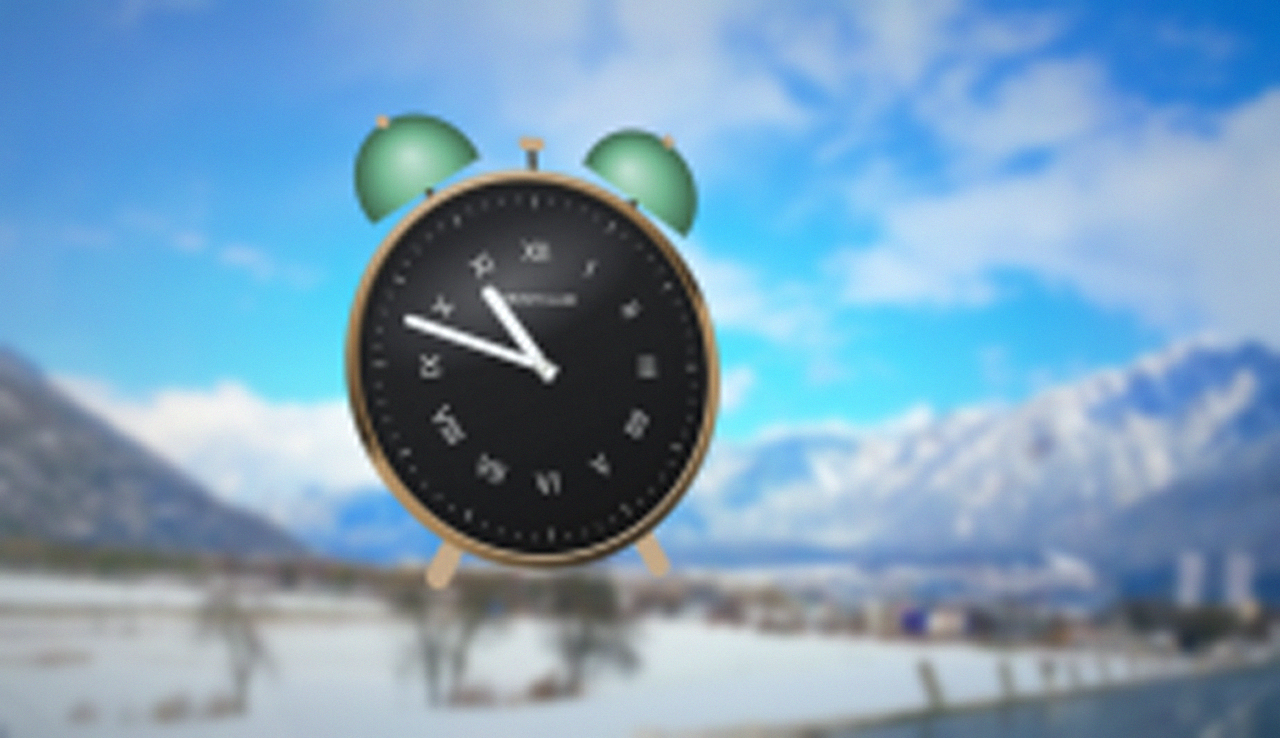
{"hour": 10, "minute": 48}
